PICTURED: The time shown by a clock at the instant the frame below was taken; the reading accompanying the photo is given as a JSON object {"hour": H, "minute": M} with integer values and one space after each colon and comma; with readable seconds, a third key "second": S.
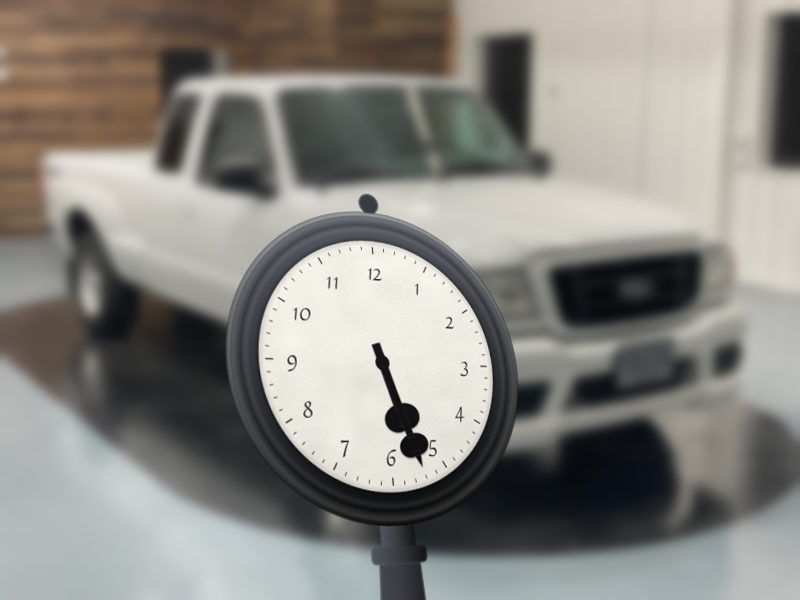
{"hour": 5, "minute": 27}
